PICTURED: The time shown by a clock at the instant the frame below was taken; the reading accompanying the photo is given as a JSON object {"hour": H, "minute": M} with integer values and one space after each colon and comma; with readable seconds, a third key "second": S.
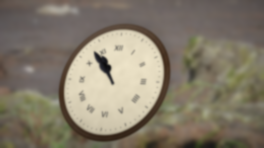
{"hour": 10, "minute": 53}
